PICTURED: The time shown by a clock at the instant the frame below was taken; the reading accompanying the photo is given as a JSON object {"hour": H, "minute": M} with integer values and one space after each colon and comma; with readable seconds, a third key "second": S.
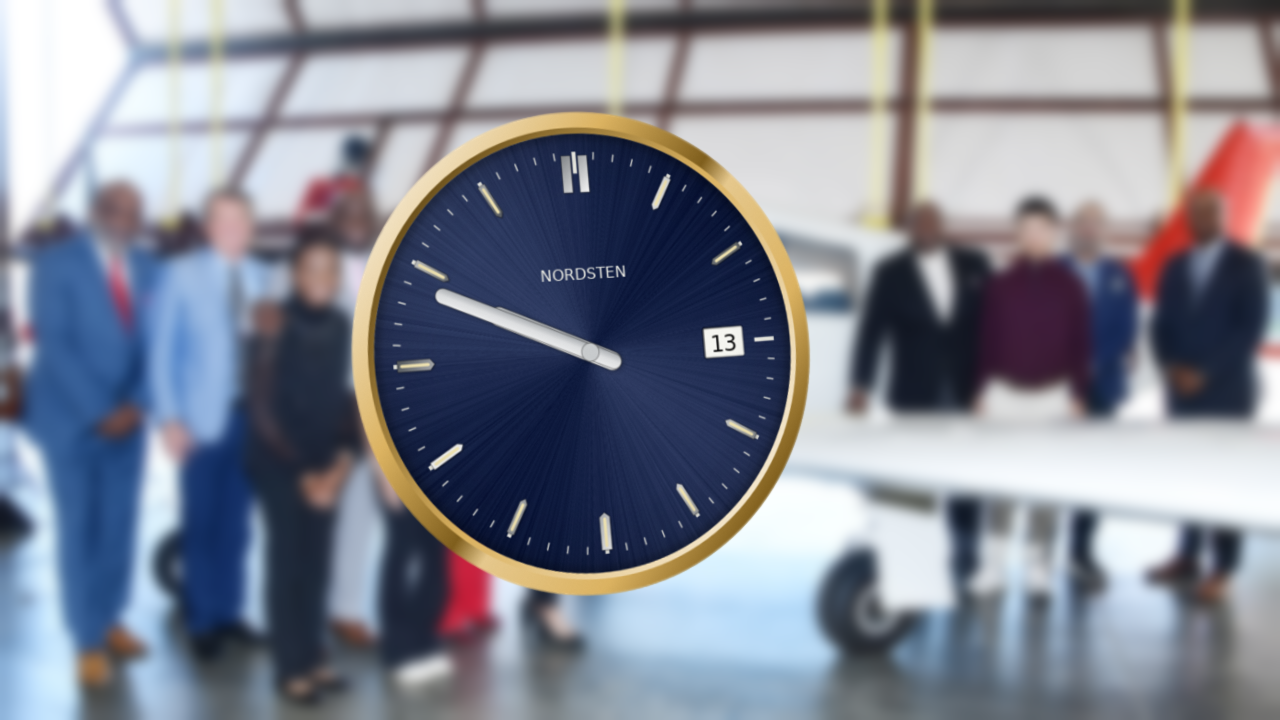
{"hour": 9, "minute": 49}
